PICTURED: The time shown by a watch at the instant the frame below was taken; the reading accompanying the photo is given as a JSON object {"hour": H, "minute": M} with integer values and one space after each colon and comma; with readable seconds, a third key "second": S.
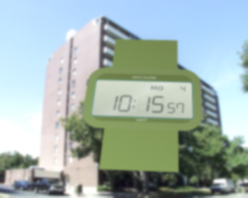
{"hour": 10, "minute": 15, "second": 57}
